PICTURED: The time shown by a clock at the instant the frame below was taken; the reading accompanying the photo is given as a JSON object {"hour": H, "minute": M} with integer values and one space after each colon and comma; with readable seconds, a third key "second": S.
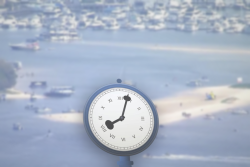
{"hour": 8, "minute": 3}
